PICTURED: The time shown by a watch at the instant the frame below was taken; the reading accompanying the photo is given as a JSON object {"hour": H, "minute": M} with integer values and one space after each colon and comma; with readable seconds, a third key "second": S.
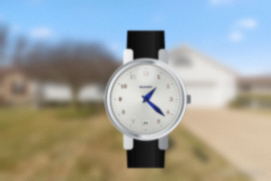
{"hour": 1, "minute": 22}
